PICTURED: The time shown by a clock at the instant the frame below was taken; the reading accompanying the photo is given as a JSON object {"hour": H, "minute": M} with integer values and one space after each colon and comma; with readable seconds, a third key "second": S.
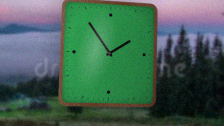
{"hour": 1, "minute": 54}
